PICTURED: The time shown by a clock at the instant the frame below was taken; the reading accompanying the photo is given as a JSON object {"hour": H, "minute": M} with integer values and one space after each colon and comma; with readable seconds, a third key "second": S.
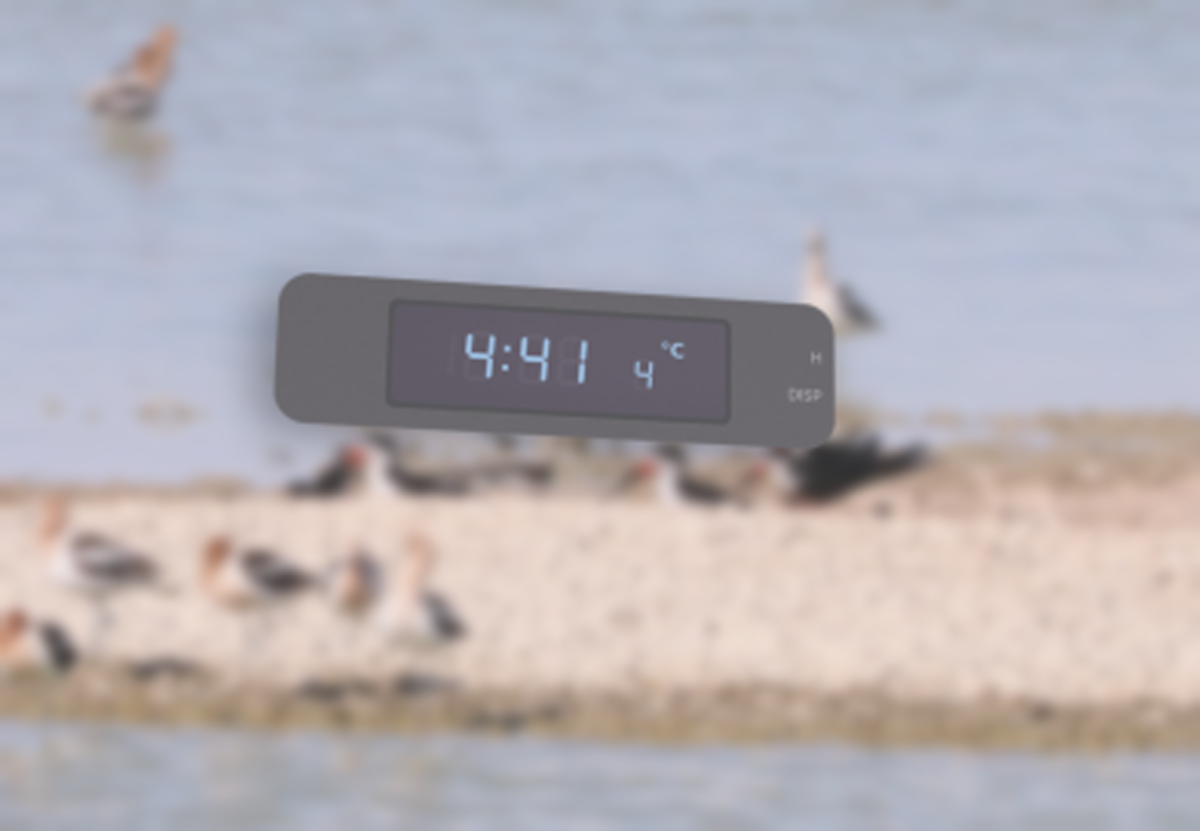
{"hour": 4, "minute": 41}
